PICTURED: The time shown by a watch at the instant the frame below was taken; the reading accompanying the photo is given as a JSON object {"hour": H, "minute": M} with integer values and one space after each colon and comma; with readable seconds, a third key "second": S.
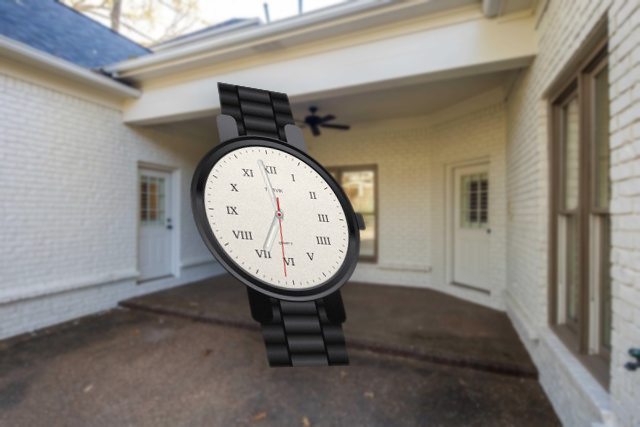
{"hour": 6, "minute": 58, "second": 31}
